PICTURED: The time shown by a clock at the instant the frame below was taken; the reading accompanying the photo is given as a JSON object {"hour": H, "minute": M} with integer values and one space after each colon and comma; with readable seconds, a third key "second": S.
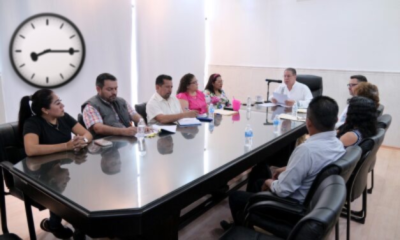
{"hour": 8, "minute": 15}
